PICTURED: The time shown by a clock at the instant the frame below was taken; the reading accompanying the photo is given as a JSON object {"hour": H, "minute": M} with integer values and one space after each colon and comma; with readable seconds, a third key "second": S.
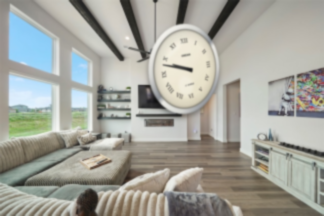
{"hour": 9, "minute": 48}
